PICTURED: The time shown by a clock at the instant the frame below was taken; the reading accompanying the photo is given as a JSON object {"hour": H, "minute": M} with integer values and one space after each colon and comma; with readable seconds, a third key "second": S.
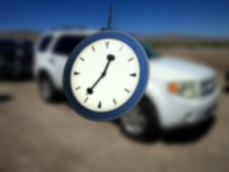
{"hour": 12, "minute": 36}
